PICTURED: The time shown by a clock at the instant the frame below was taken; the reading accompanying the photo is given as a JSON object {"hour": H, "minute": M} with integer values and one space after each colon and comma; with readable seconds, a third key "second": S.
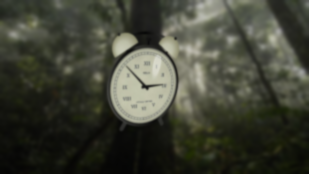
{"hour": 2, "minute": 52}
